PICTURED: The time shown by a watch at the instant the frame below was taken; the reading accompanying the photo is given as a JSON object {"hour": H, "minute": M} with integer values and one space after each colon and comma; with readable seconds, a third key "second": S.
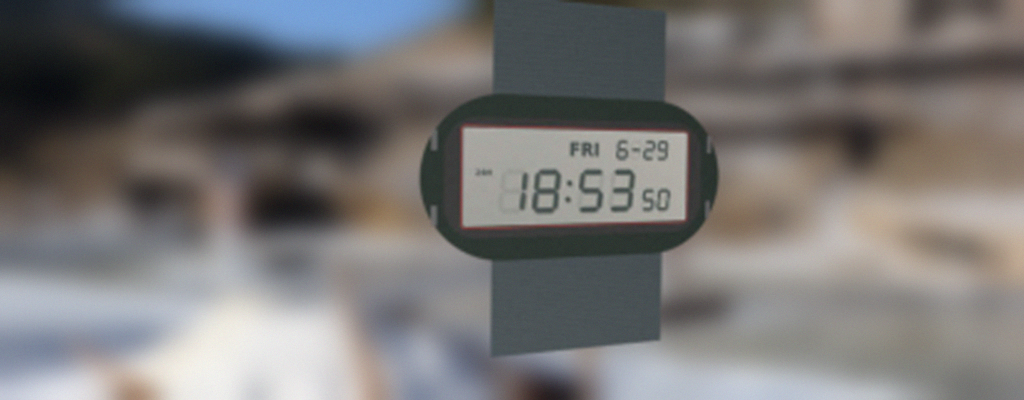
{"hour": 18, "minute": 53, "second": 50}
